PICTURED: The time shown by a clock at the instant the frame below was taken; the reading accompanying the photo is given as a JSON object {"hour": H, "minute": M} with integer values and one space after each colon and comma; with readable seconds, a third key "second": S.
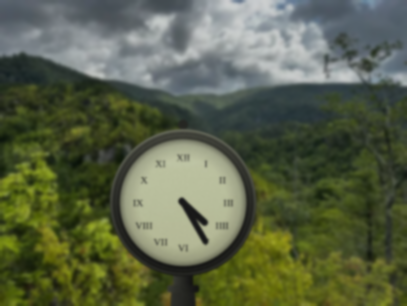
{"hour": 4, "minute": 25}
